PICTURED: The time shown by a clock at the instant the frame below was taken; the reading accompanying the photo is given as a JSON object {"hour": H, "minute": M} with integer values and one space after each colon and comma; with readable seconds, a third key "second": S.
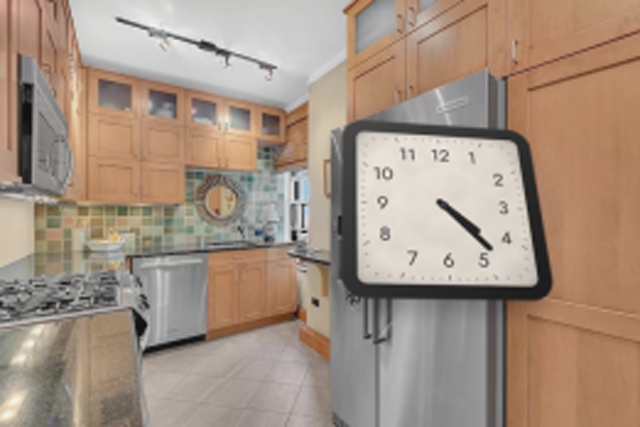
{"hour": 4, "minute": 23}
